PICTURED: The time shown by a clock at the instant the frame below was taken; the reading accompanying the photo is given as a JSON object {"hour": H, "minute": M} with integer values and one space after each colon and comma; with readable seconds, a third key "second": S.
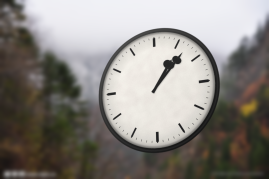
{"hour": 1, "minute": 7}
